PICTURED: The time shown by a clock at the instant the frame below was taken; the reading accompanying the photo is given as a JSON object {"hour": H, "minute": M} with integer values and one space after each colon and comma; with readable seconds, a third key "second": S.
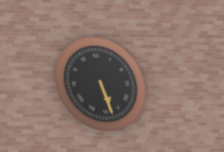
{"hour": 5, "minute": 28}
